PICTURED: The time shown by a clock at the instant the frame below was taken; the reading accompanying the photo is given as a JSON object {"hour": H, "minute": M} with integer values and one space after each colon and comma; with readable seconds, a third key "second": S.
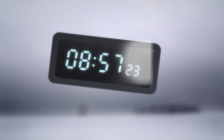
{"hour": 8, "minute": 57, "second": 23}
